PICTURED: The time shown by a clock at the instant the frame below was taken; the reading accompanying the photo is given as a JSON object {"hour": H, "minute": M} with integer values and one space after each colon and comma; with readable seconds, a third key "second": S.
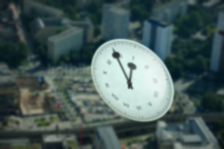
{"hour": 12, "minute": 59}
